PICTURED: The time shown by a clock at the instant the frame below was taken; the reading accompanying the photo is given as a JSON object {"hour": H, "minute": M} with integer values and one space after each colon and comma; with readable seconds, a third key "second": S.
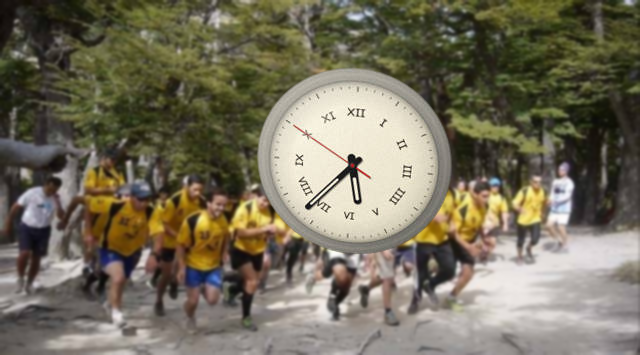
{"hour": 5, "minute": 36, "second": 50}
